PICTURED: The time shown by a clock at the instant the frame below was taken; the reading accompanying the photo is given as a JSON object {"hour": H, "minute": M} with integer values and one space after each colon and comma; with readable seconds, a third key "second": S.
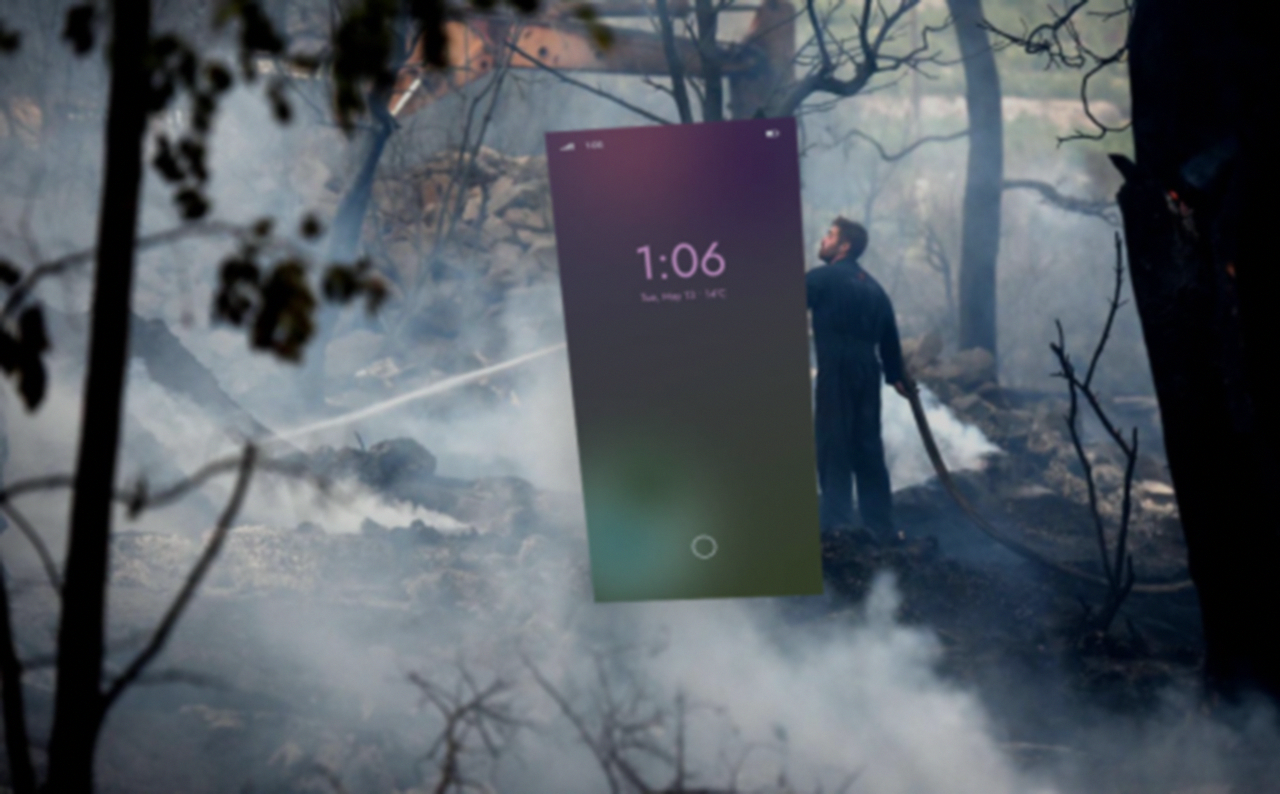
{"hour": 1, "minute": 6}
